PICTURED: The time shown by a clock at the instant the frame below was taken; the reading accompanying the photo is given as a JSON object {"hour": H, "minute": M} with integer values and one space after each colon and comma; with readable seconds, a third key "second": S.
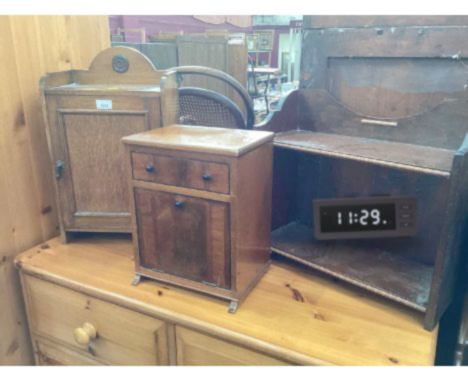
{"hour": 11, "minute": 29}
